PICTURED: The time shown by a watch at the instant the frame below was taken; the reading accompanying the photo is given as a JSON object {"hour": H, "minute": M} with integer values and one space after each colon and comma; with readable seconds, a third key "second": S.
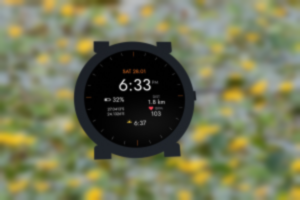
{"hour": 6, "minute": 33}
